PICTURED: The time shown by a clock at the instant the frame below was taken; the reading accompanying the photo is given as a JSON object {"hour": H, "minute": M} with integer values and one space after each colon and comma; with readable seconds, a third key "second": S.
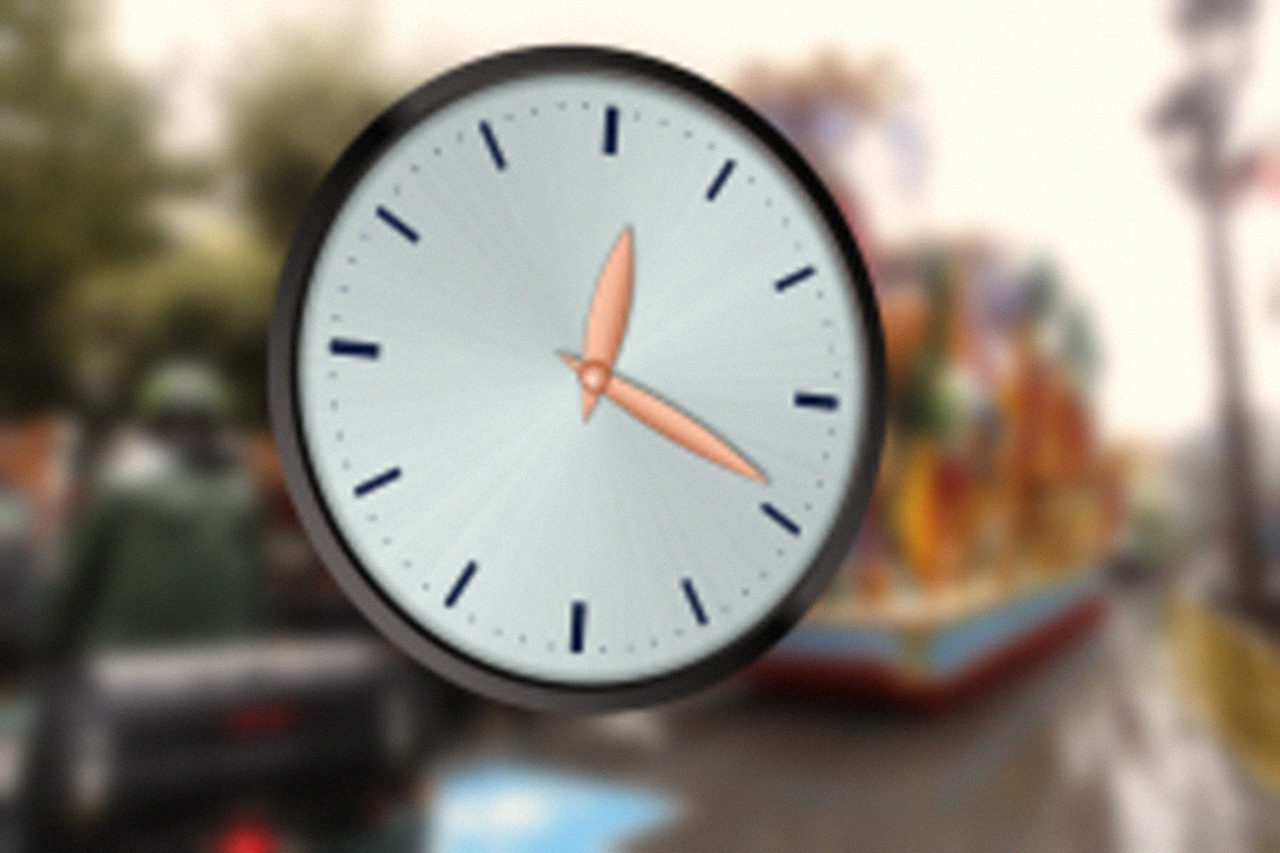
{"hour": 12, "minute": 19}
